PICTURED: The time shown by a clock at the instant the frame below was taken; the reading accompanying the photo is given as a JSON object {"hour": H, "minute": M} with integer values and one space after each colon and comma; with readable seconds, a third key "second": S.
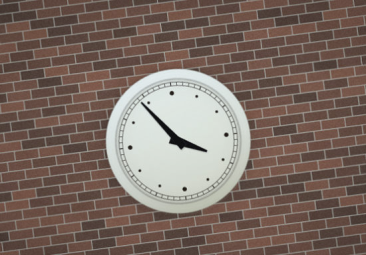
{"hour": 3, "minute": 54}
